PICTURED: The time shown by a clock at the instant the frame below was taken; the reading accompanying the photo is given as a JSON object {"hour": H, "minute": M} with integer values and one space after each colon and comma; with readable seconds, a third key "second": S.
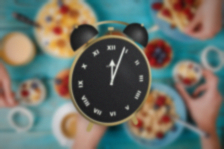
{"hour": 12, "minute": 4}
